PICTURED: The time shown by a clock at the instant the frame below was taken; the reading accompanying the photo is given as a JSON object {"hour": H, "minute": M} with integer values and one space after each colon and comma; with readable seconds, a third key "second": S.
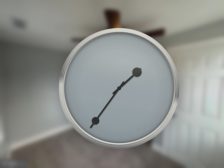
{"hour": 1, "minute": 36}
